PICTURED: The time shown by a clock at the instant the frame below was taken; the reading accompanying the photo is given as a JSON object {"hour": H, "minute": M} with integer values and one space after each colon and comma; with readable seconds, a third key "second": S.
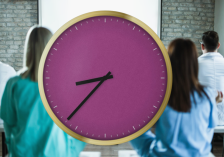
{"hour": 8, "minute": 37}
